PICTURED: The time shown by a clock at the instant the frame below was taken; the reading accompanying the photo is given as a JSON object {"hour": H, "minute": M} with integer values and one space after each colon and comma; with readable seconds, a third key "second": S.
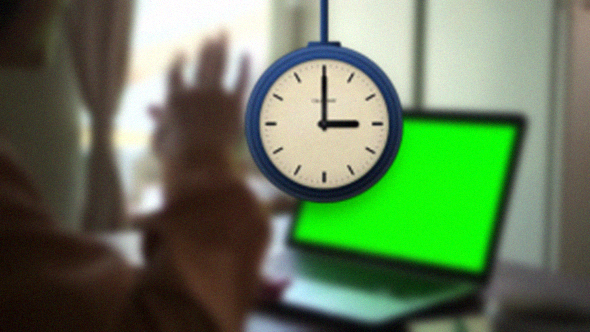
{"hour": 3, "minute": 0}
